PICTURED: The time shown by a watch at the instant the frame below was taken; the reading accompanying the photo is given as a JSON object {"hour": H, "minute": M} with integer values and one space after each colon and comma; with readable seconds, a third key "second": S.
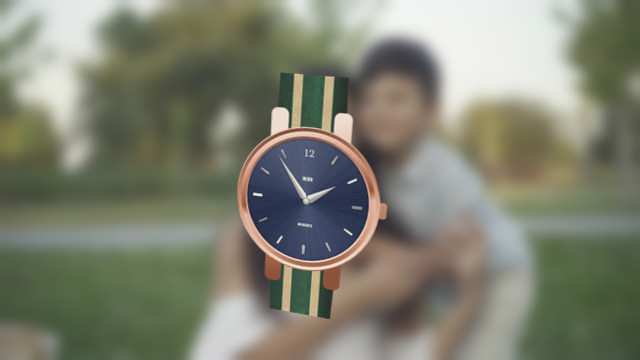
{"hour": 1, "minute": 54}
